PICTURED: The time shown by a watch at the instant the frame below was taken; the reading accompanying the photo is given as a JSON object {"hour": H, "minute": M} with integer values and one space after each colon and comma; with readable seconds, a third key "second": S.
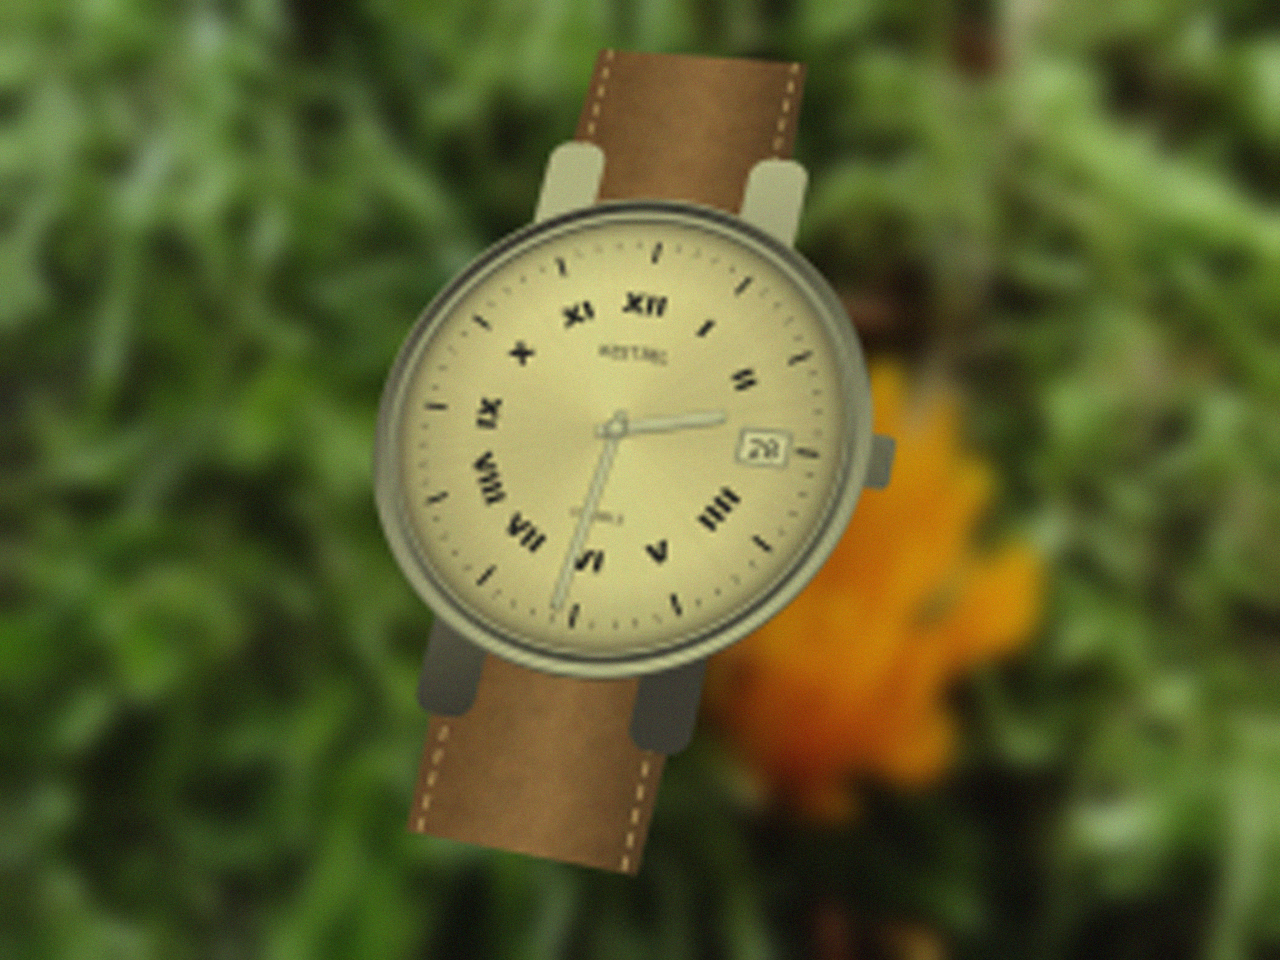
{"hour": 2, "minute": 31}
